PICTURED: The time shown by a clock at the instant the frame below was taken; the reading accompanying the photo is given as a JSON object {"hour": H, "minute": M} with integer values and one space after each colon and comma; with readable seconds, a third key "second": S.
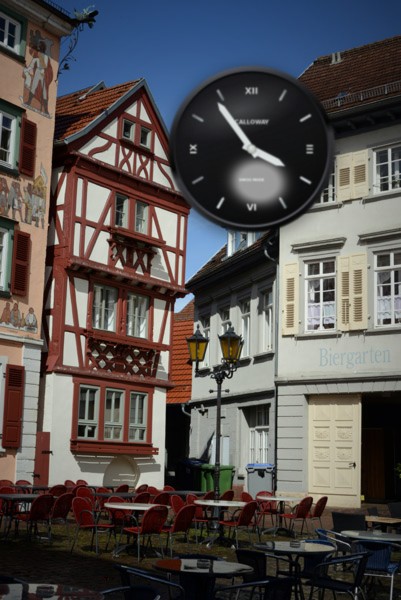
{"hour": 3, "minute": 54}
